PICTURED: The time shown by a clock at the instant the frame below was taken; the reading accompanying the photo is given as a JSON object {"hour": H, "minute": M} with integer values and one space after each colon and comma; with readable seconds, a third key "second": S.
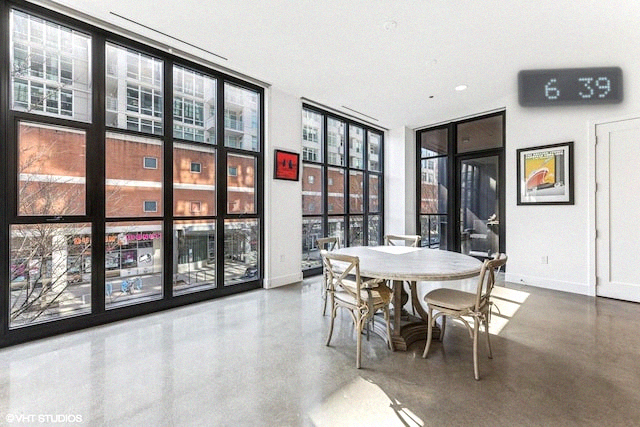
{"hour": 6, "minute": 39}
